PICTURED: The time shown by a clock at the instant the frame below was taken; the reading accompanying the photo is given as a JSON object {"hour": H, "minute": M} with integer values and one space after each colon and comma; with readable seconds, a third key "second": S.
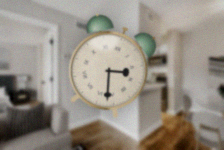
{"hour": 2, "minute": 27}
